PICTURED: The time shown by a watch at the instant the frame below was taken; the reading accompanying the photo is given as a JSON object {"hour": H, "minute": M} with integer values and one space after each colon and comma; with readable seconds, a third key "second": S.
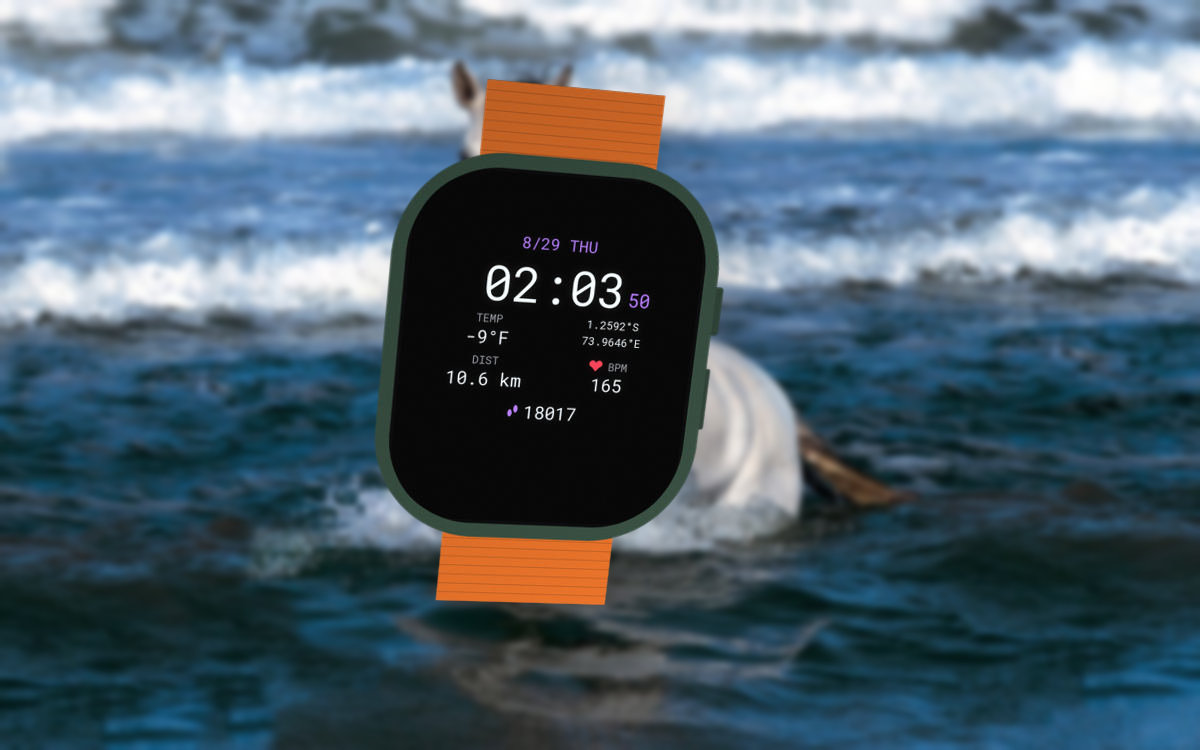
{"hour": 2, "minute": 3, "second": 50}
